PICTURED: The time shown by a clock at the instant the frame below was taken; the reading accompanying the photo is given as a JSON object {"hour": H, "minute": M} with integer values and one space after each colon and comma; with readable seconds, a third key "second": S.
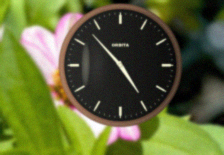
{"hour": 4, "minute": 53}
